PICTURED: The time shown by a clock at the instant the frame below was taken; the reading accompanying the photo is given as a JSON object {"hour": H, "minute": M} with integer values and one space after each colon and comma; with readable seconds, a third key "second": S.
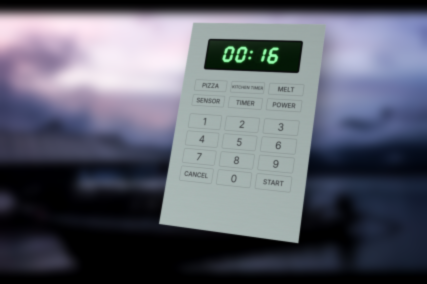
{"hour": 0, "minute": 16}
